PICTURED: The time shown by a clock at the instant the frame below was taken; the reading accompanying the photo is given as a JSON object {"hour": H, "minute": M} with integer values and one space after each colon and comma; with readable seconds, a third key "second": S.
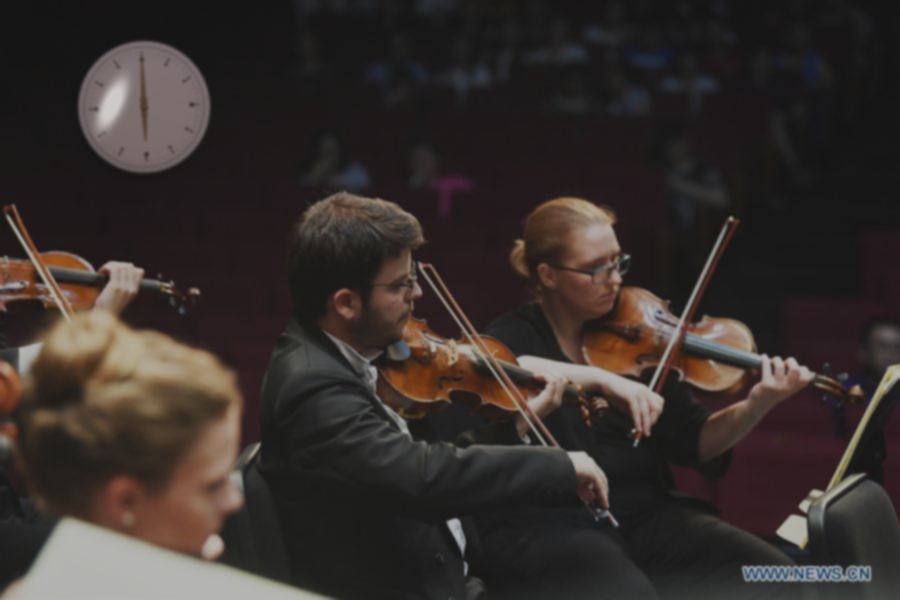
{"hour": 6, "minute": 0}
